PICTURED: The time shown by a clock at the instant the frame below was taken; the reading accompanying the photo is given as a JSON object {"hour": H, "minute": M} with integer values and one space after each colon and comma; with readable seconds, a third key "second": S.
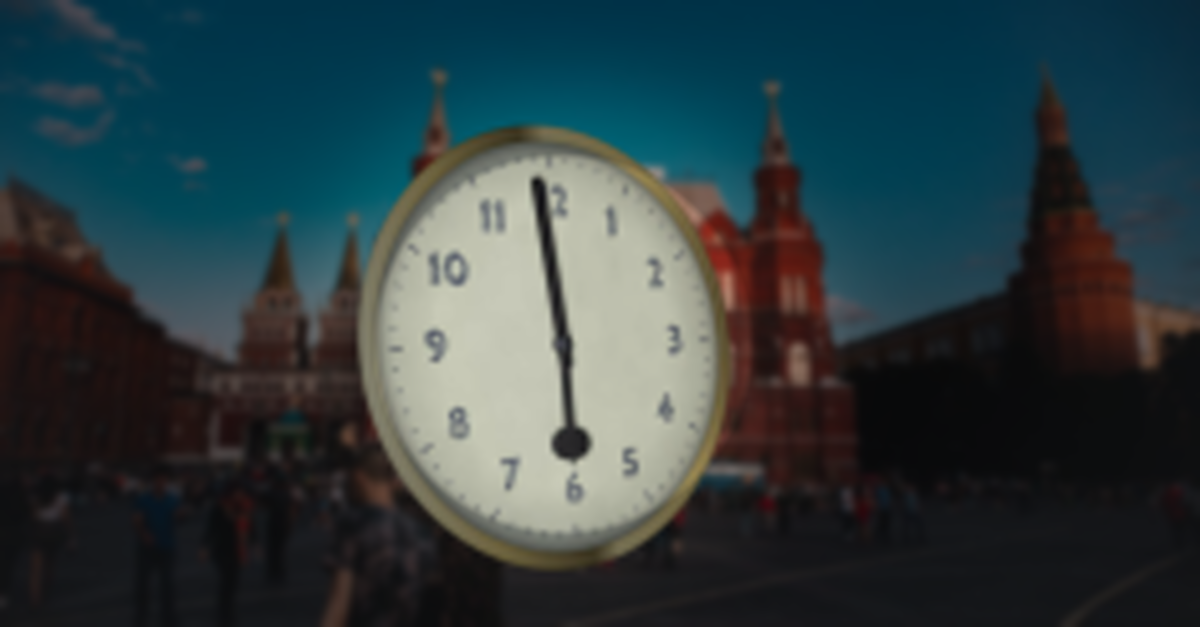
{"hour": 5, "minute": 59}
